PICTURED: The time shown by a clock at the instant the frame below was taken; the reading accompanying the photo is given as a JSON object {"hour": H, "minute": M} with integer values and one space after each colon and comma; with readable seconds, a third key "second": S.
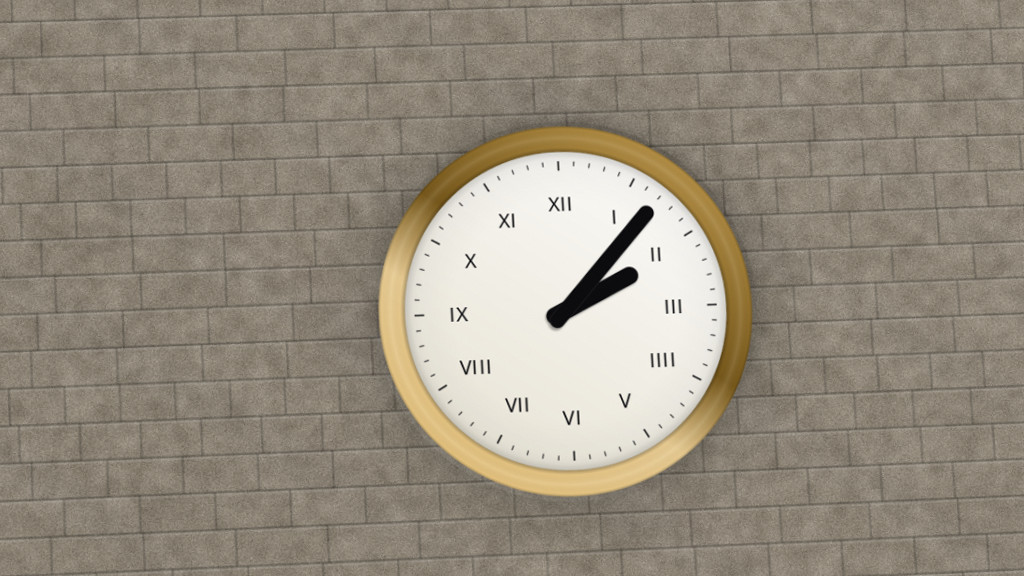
{"hour": 2, "minute": 7}
